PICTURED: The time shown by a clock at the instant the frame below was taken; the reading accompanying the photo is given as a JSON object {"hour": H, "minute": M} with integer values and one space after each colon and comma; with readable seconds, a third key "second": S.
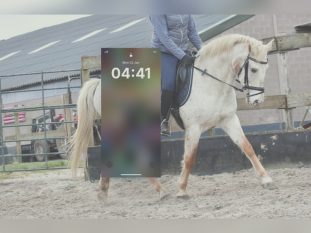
{"hour": 4, "minute": 41}
